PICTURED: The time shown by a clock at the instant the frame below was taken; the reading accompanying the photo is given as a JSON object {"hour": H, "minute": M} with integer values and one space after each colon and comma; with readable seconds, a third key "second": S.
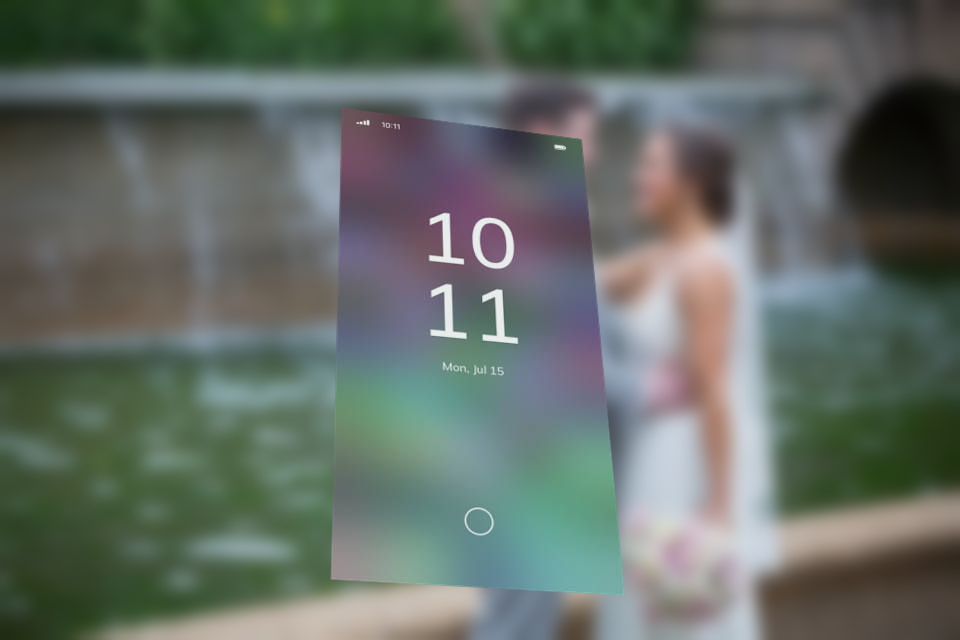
{"hour": 10, "minute": 11}
